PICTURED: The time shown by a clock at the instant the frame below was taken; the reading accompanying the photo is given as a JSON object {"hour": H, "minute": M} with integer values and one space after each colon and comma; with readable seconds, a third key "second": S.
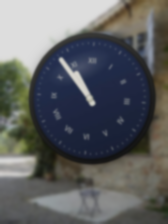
{"hour": 10, "minute": 53}
